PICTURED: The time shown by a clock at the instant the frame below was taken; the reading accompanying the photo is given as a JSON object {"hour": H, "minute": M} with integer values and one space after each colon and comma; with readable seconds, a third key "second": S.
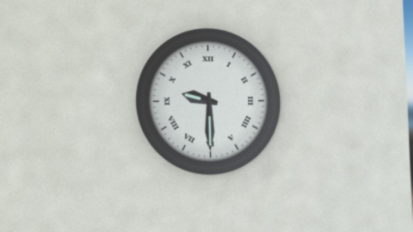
{"hour": 9, "minute": 30}
